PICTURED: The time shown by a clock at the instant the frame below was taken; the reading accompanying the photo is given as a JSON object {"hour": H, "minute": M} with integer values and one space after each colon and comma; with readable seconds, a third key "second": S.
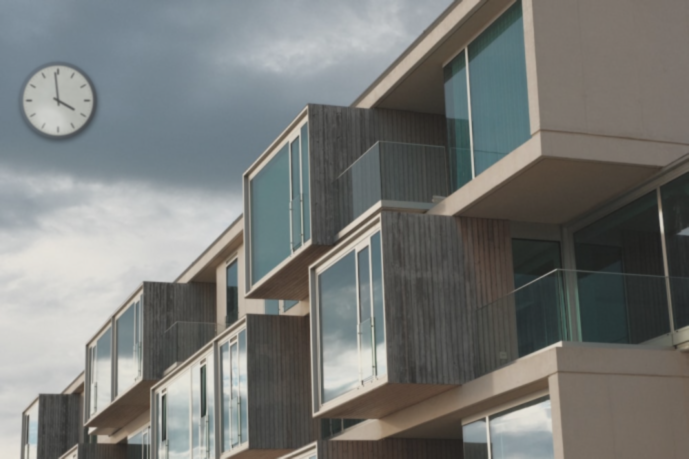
{"hour": 3, "minute": 59}
